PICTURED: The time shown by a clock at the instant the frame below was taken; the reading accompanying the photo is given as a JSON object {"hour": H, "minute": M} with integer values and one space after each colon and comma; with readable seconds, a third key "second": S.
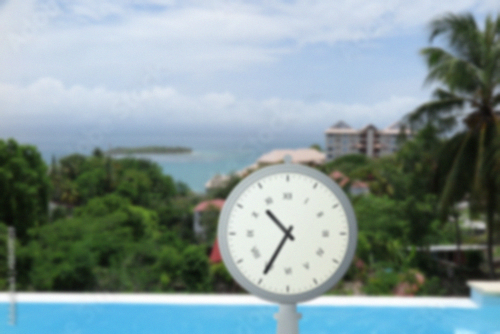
{"hour": 10, "minute": 35}
